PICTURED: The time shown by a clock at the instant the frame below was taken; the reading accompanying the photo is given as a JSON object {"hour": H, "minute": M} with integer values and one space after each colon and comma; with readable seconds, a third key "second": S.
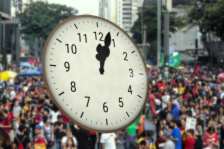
{"hour": 12, "minute": 3}
